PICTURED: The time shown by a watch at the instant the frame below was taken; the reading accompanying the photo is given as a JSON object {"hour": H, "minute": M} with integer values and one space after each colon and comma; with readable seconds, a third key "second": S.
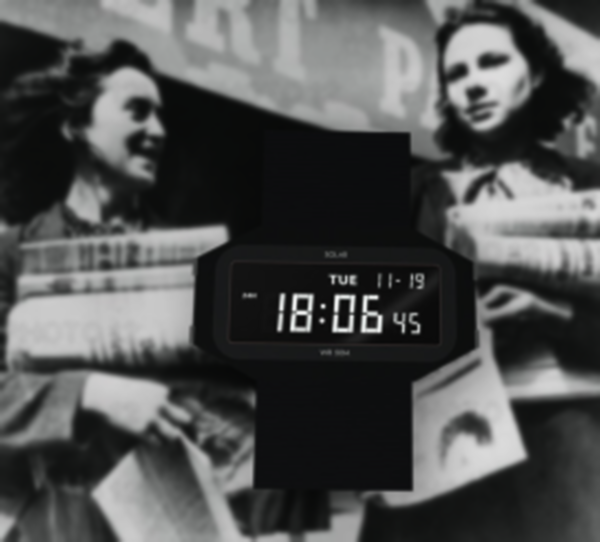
{"hour": 18, "minute": 6, "second": 45}
